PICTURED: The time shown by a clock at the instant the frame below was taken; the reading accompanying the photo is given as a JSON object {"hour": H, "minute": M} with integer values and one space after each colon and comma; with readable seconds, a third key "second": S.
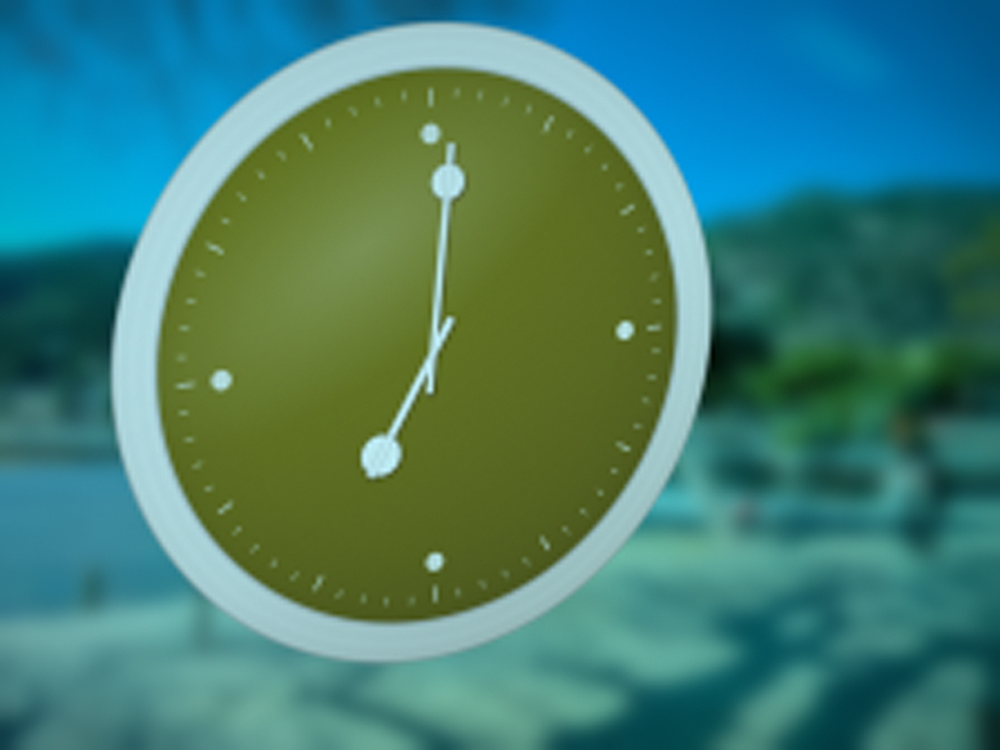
{"hour": 7, "minute": 1}
